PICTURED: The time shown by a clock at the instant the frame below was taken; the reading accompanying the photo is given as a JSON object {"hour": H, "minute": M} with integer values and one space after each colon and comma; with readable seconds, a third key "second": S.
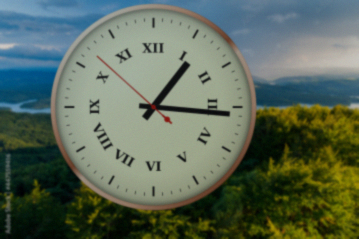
{"hour": 1, "minute": 15, "second": 52}
